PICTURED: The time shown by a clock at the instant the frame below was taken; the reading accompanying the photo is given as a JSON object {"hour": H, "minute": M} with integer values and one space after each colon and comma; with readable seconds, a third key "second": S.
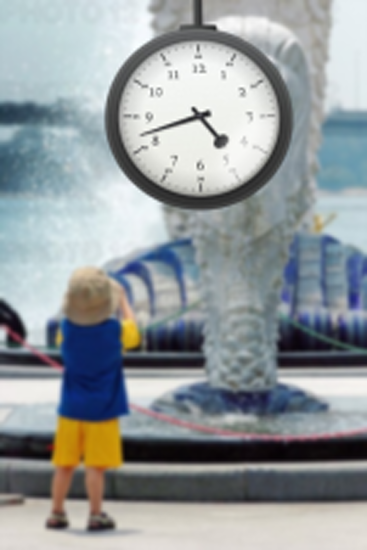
{"hour": 4, "minute": 42}
